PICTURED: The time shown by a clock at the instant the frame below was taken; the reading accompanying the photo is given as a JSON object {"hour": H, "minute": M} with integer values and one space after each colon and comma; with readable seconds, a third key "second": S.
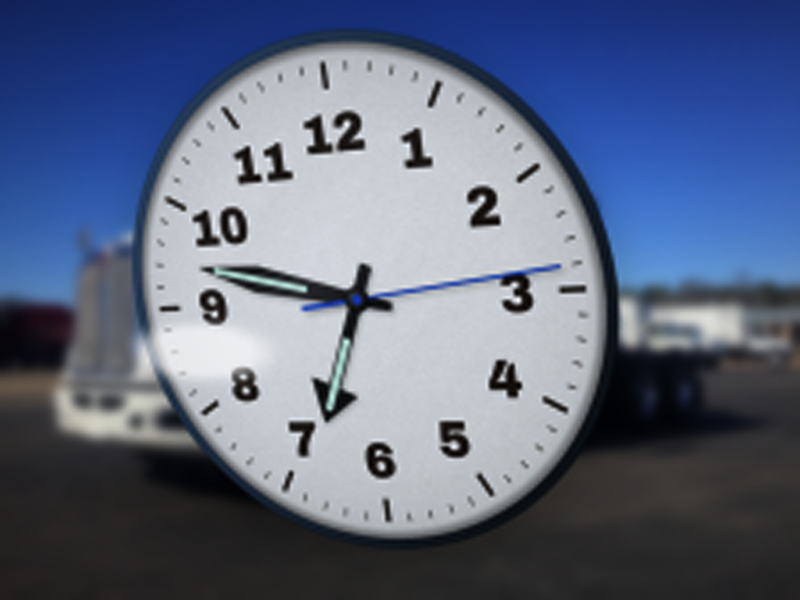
{"hour": 6, "minute": 47, "second": 14}
